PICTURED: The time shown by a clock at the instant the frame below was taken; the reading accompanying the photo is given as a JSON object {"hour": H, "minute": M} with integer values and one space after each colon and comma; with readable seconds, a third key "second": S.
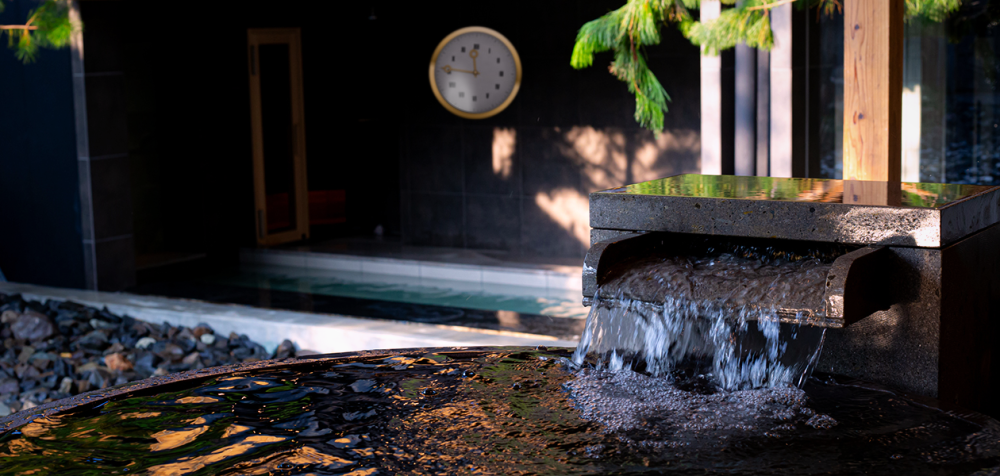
{"hour": 11, "minute": 46}
